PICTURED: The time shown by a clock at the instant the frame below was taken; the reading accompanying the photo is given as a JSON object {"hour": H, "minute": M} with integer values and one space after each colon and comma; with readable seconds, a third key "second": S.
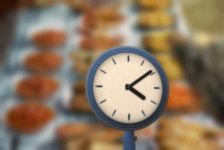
{"hour": 4, "minute": 9}
